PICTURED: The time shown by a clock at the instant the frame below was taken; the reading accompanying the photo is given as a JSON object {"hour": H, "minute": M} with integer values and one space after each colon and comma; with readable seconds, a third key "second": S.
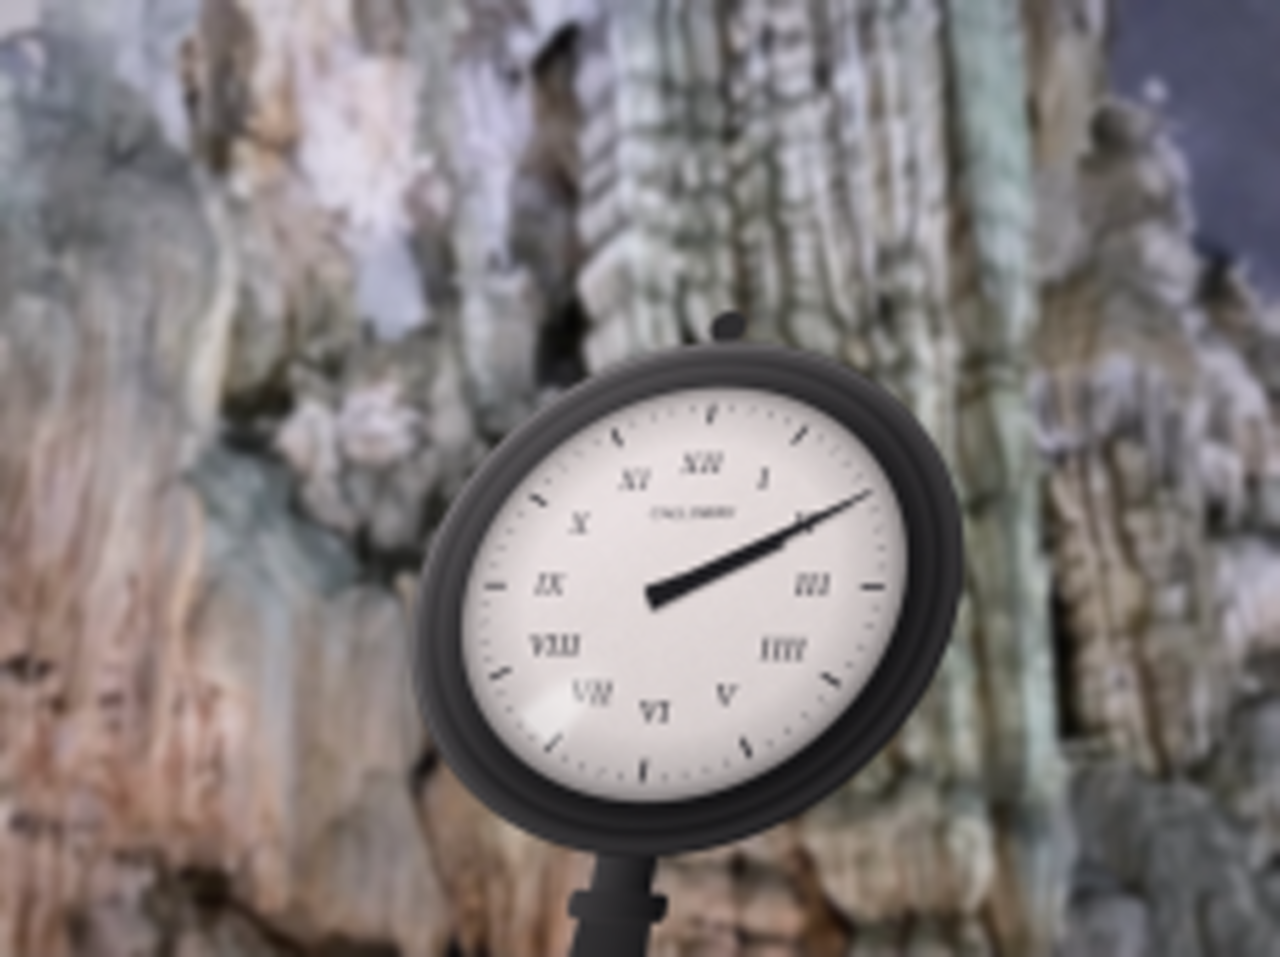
{"hour": 2, "minute": 10}
